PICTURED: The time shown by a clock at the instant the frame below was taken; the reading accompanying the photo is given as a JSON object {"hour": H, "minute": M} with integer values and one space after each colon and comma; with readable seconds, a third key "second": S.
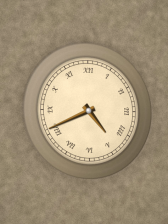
{"hour": 4, "minute": 41}
